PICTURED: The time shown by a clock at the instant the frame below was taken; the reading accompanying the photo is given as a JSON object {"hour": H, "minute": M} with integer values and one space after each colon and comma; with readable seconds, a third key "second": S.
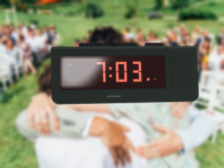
{"hour": 7, "minute": 3}
